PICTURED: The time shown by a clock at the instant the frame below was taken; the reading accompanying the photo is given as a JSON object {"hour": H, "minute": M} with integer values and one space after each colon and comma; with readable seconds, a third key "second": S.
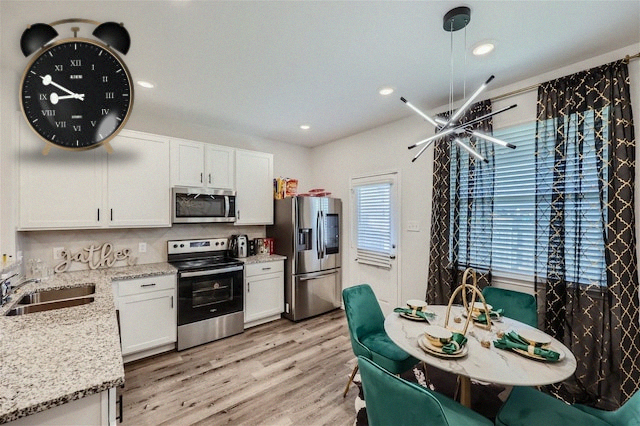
{"hour": 8, "minute": 50}
